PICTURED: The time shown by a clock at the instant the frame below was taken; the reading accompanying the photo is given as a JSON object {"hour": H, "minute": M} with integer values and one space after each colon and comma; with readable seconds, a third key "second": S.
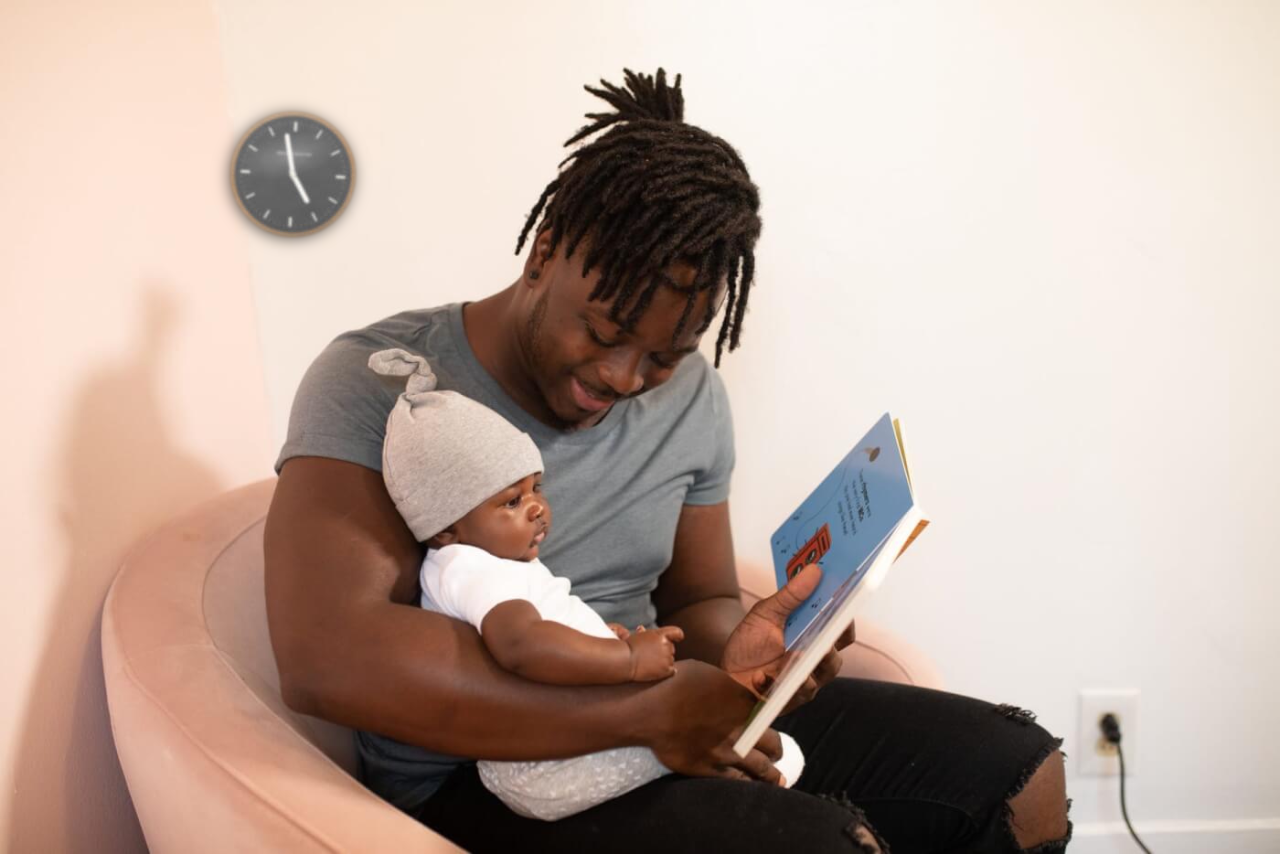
{"hour": 4, "minute": 58}
